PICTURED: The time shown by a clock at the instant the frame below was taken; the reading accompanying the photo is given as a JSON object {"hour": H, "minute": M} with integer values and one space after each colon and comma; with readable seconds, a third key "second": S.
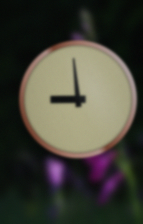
{"hour": 8, "minute": 59}
